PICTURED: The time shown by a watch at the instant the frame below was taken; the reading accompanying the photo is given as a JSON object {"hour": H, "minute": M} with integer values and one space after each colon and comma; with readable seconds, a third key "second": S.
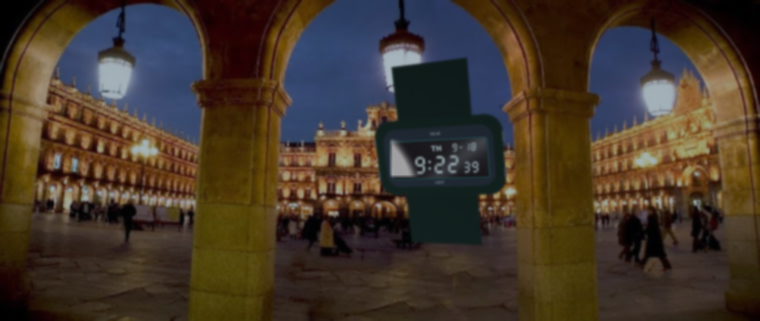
{"hour": 9, "minute": 22}
